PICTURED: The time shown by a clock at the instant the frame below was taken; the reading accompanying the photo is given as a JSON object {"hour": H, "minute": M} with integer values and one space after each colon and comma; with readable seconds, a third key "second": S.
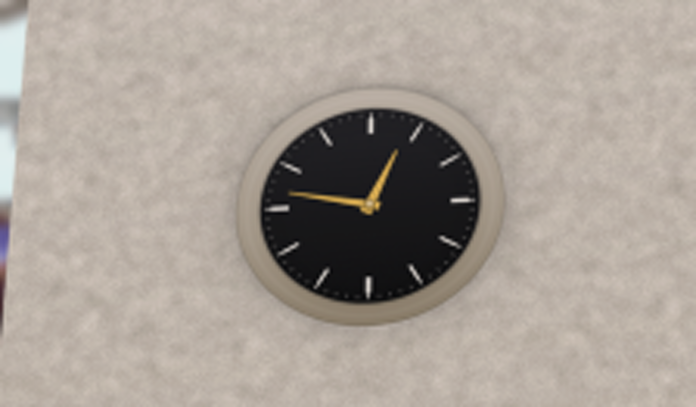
{"hour": 12, "minute": 47}
